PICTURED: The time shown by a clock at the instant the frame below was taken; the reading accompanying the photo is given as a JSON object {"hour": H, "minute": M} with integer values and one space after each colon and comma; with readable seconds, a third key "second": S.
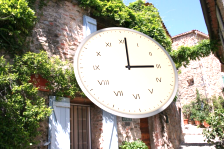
{"hour": 3, "minute": 1}
